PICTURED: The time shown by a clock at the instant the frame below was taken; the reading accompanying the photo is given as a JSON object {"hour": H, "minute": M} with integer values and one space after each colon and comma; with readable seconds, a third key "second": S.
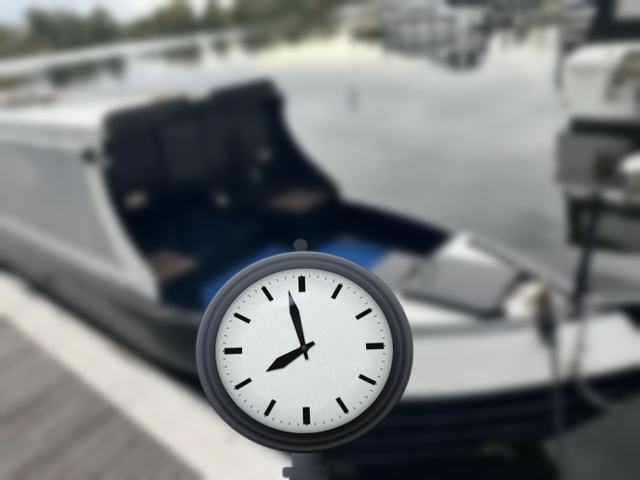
{"hour": 7, "minute": 58}
